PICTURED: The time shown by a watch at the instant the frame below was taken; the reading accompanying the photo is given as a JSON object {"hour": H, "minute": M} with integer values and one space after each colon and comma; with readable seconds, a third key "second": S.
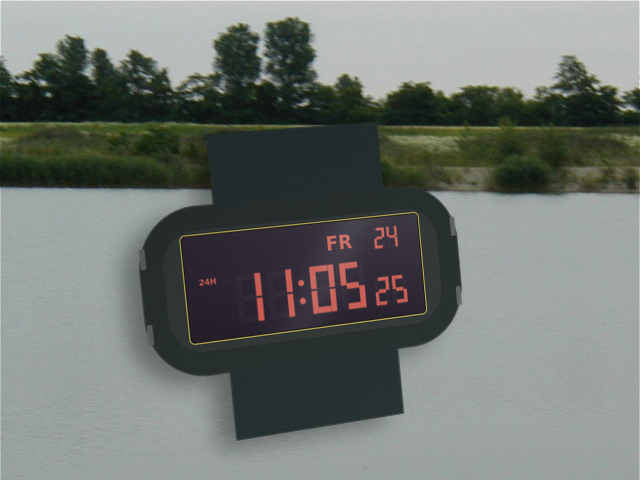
{"hour": 11, "minute": 5, "second": 25}
